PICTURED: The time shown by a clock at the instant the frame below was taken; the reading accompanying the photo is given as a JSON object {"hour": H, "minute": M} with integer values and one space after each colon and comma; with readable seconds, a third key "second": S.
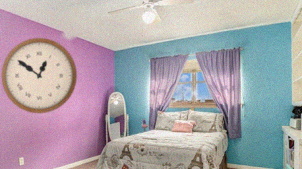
{"hour": 12, "minute": 51}
